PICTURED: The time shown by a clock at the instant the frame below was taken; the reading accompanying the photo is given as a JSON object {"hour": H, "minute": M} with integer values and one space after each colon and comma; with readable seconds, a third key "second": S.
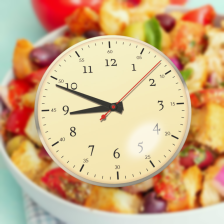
{"hour": 8, "minute": 49, "second": 8}
